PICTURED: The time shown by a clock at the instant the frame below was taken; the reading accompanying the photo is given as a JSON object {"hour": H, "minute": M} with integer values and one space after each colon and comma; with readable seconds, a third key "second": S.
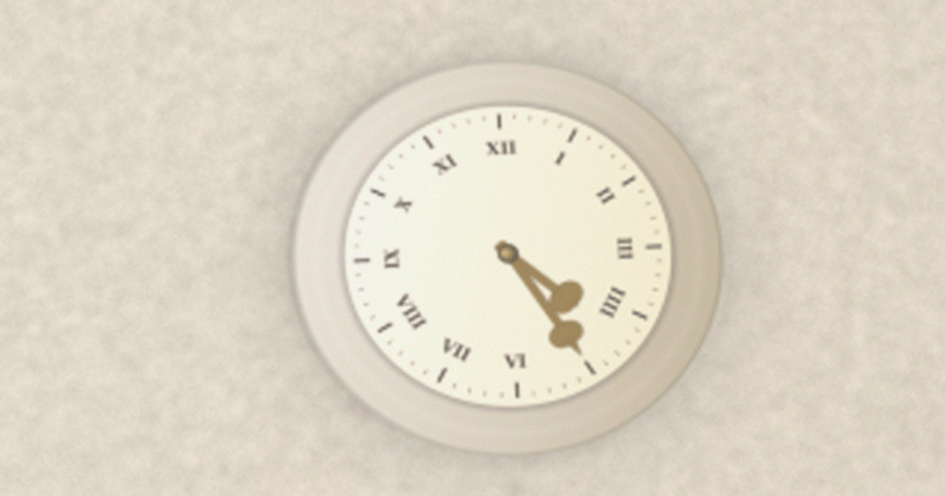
{"hour": 4, "minute": 25}
